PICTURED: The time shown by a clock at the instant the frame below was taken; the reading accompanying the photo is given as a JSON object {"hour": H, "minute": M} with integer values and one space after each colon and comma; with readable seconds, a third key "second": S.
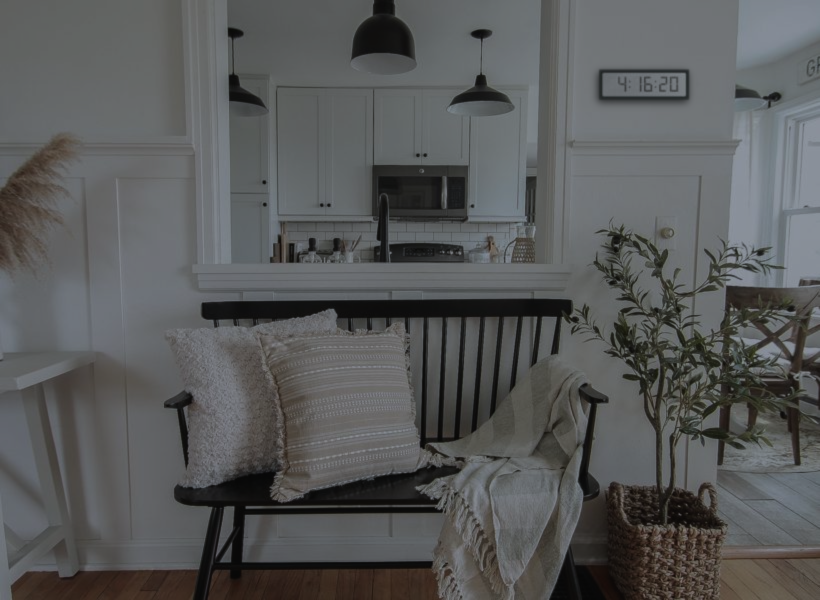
{"hour": 4, "minute": 16, "second": 20}
